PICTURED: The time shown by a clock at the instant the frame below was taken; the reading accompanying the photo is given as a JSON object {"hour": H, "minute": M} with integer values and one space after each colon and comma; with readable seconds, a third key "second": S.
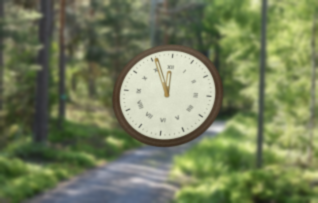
{"hour": 11, "minute": 56}
